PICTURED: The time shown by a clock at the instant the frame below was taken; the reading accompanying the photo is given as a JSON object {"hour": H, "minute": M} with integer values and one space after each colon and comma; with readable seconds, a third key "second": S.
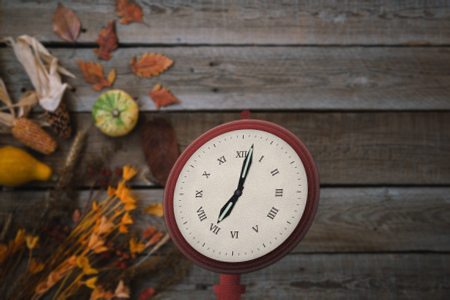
{"hour": 7, "minute": 2}
